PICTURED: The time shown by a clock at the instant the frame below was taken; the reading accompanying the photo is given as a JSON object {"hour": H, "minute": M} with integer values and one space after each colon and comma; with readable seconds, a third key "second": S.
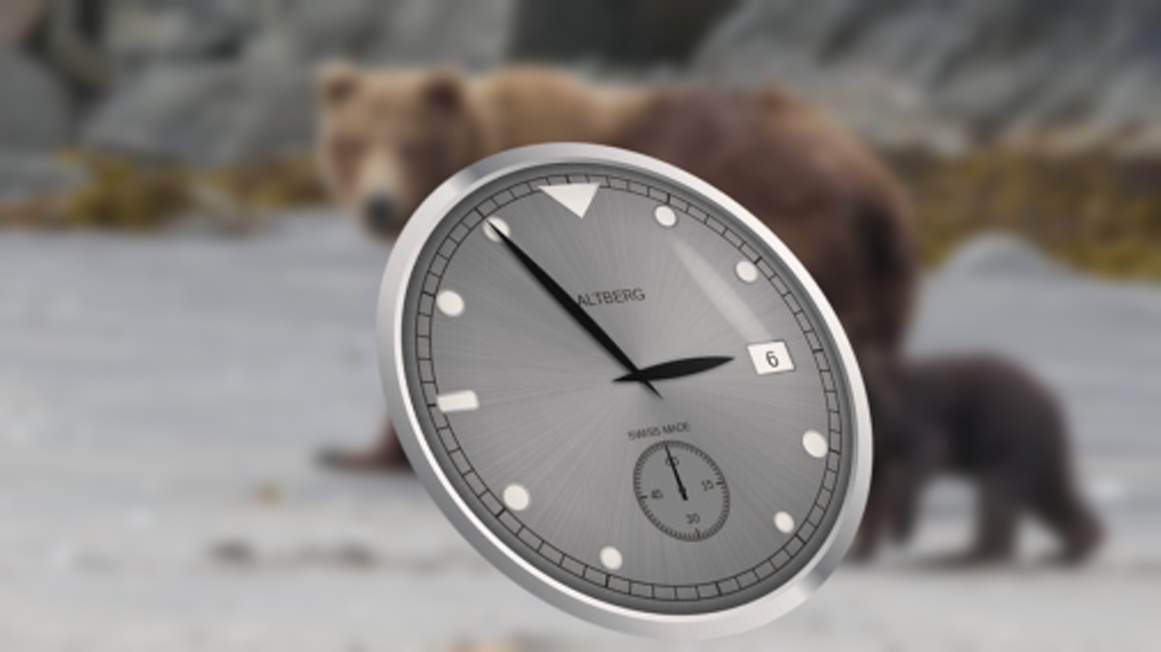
{"hour": 2, "minute": 55}
